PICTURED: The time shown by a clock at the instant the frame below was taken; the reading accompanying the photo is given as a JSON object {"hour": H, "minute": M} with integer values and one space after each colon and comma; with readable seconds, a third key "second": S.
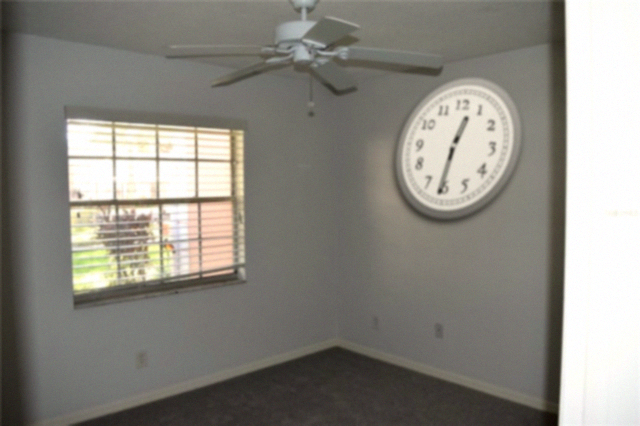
{"hour": 12, "minute": 31}
